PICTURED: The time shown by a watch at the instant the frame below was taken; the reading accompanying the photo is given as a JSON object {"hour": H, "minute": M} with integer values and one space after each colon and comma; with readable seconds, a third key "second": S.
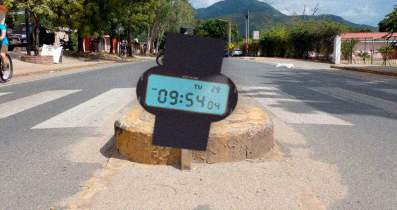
{"hour": 9, "minute": 54, "second": 4}
